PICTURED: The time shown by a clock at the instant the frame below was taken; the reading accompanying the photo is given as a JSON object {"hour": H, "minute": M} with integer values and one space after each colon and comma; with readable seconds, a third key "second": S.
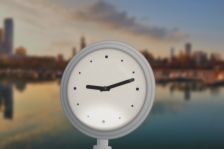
{"hour": 9, "minute": 12}
